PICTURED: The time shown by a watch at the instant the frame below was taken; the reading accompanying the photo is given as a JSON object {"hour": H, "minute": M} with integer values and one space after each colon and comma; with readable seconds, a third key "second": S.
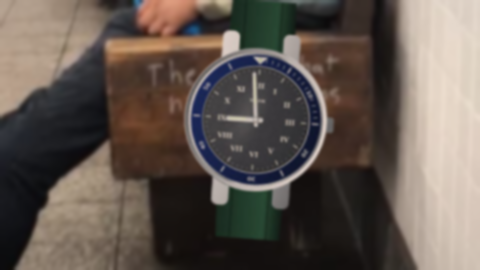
{"hour": 8, "minute": 59}
